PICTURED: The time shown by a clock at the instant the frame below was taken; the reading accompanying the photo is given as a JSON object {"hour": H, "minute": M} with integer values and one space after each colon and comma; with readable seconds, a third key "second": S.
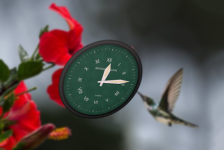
{"hour": 12, "minute": 14}
